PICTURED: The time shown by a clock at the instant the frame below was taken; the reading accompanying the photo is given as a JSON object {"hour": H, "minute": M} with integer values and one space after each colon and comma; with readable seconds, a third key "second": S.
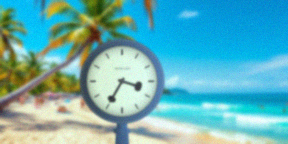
{"hour": 3, "minute": 35}
